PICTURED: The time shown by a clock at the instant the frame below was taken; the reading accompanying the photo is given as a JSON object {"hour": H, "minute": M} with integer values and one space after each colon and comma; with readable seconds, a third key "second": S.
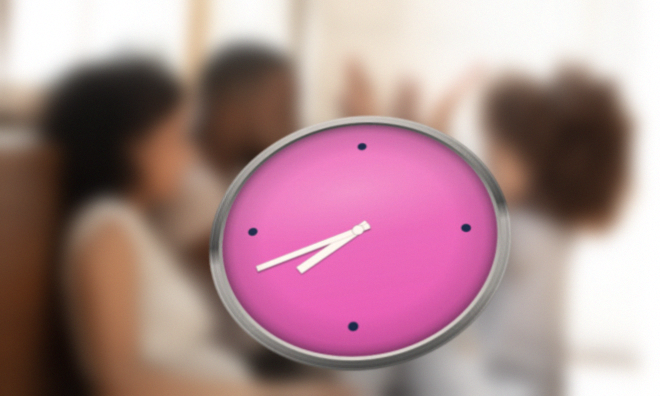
{"hour": 7, "minute": 41}
